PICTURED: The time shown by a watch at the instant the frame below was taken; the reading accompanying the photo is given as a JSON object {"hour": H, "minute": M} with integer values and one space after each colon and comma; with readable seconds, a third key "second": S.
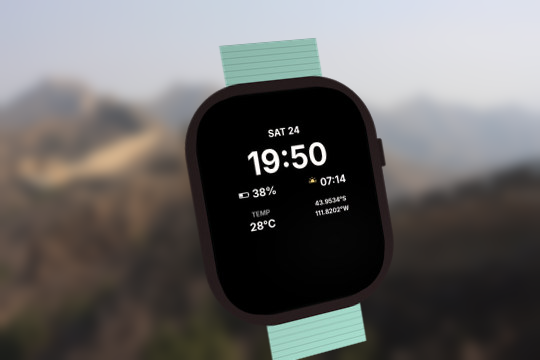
{"hour": 19, "minute": 50}
